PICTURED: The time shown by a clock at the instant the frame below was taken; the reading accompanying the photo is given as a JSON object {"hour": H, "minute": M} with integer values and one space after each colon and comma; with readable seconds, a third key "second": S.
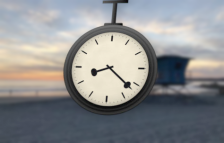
{"hour": 8, "minute": 22}
